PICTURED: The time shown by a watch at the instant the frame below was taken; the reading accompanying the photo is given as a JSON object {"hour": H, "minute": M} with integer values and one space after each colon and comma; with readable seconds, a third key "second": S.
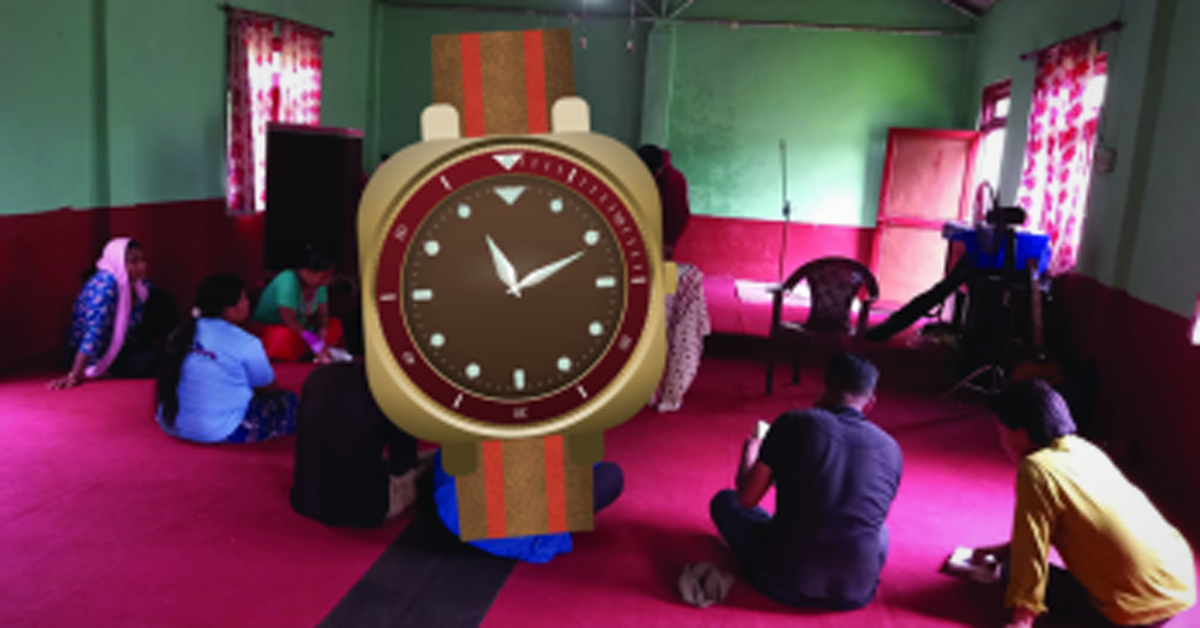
{"hour": 11, "minute": 11}
